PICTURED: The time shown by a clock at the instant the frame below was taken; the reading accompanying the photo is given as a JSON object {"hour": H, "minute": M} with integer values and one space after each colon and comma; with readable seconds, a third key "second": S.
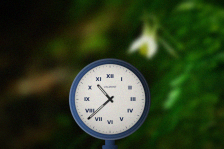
{"hour": 10, "minute": 38}
